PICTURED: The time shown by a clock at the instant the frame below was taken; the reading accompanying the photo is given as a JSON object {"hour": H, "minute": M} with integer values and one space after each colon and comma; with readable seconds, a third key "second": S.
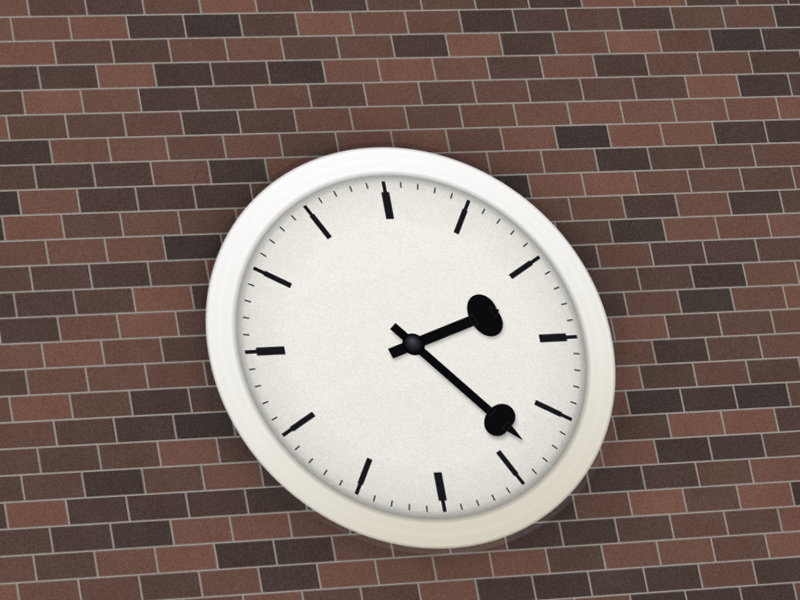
{"hour": 2, "minute": 23}
